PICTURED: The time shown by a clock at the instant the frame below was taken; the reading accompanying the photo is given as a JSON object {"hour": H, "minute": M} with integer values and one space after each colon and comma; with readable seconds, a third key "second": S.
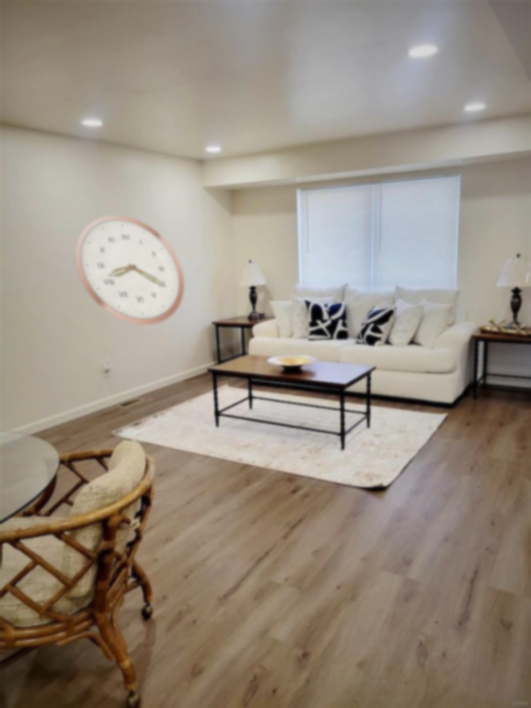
{"hour": 8, "minute": 20}
